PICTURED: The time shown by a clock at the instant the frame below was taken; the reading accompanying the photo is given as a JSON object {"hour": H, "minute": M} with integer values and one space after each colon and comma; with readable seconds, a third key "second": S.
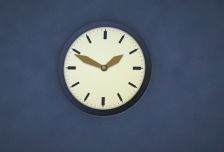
{"hour": 1, "minute": 49}
